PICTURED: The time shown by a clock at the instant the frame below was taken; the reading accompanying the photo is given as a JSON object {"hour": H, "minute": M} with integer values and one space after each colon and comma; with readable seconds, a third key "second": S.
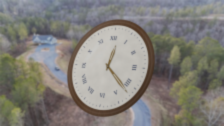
{"hour": 12, "minute": 22}
